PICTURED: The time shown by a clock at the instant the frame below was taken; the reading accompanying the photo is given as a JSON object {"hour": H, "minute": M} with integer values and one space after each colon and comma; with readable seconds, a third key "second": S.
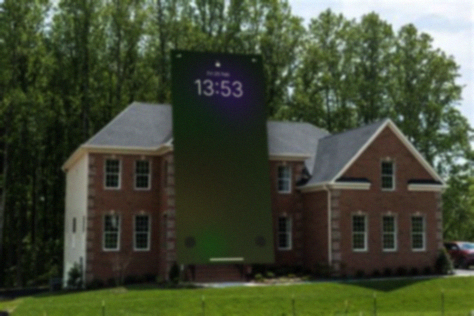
{"hour": 13, "minute": 53}
